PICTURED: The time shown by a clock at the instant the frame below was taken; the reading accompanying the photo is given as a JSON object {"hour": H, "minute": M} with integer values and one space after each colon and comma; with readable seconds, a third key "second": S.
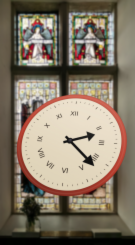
{"hour": 2, "minute": 22}
